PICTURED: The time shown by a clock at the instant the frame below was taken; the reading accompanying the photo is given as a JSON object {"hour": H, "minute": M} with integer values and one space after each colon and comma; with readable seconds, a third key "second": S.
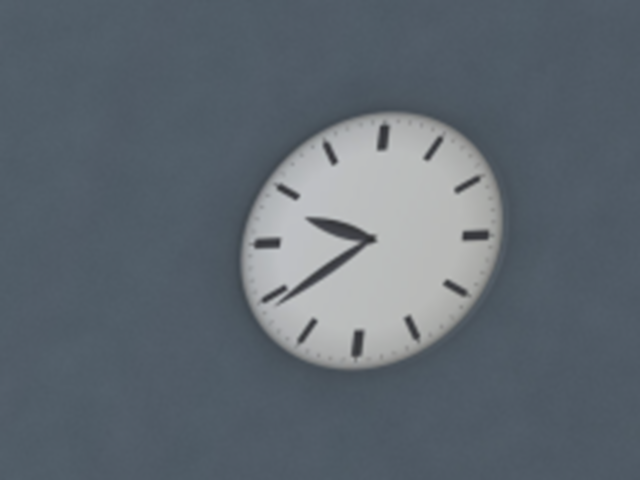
{"hour": 9, "minute": 39}
